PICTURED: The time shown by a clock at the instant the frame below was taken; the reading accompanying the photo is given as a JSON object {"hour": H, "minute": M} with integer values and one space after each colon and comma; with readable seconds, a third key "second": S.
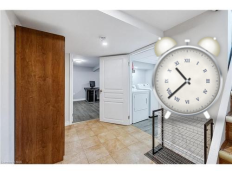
{"hour": 10, "minute": 38}
